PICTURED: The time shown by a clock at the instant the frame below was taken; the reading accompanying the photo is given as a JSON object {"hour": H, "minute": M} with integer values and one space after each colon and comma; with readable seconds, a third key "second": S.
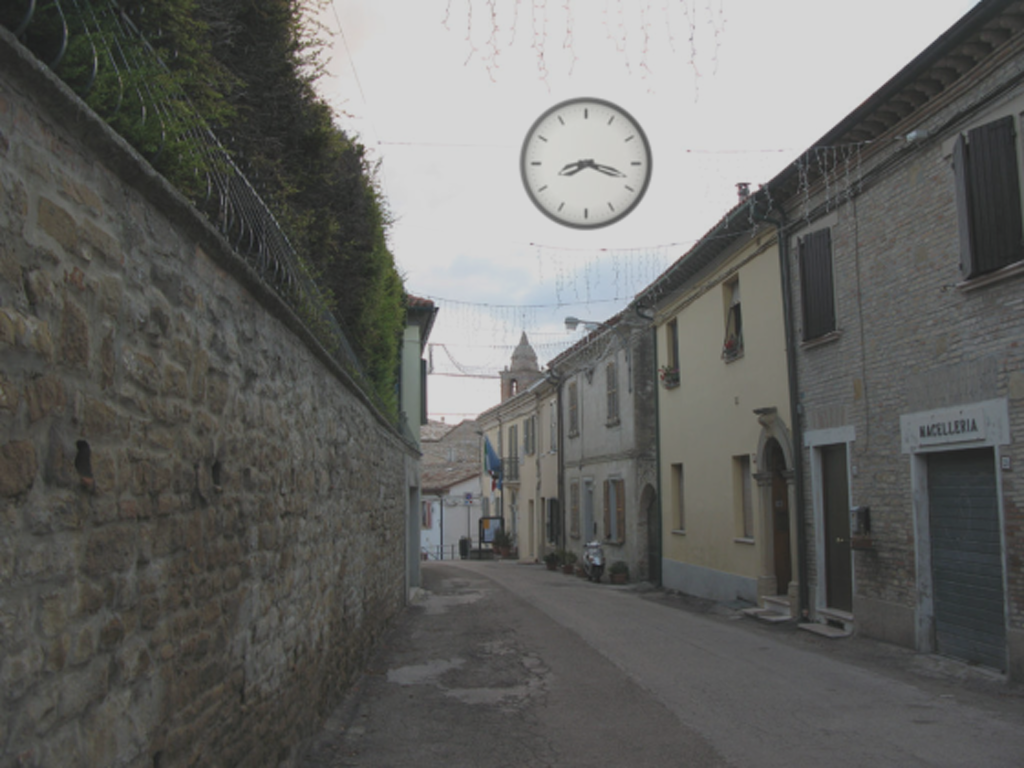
{"hour": 8, "minute": 18}
